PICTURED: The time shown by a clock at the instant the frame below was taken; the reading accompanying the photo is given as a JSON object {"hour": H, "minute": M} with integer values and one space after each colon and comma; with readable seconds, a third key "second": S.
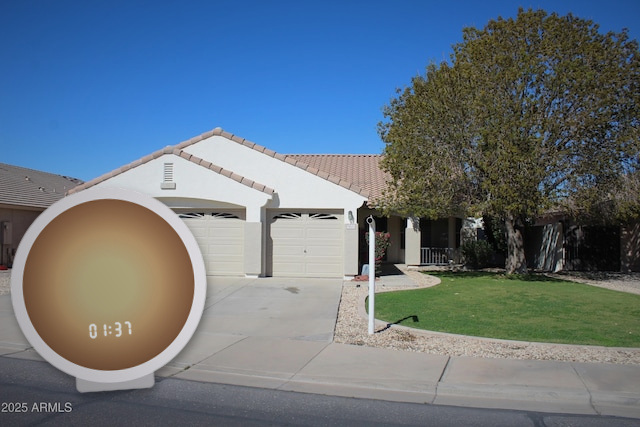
{"hour": 1, "minute": 37}
